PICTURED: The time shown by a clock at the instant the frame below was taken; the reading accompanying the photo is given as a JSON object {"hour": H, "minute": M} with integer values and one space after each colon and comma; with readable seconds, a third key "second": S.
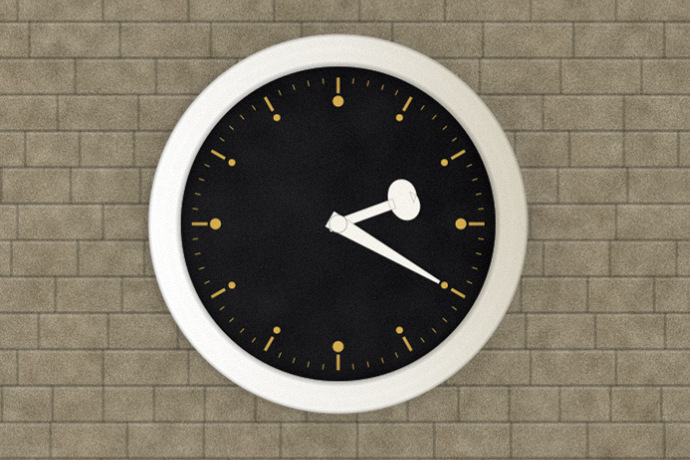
{"hour": 2, "minute": 20}
